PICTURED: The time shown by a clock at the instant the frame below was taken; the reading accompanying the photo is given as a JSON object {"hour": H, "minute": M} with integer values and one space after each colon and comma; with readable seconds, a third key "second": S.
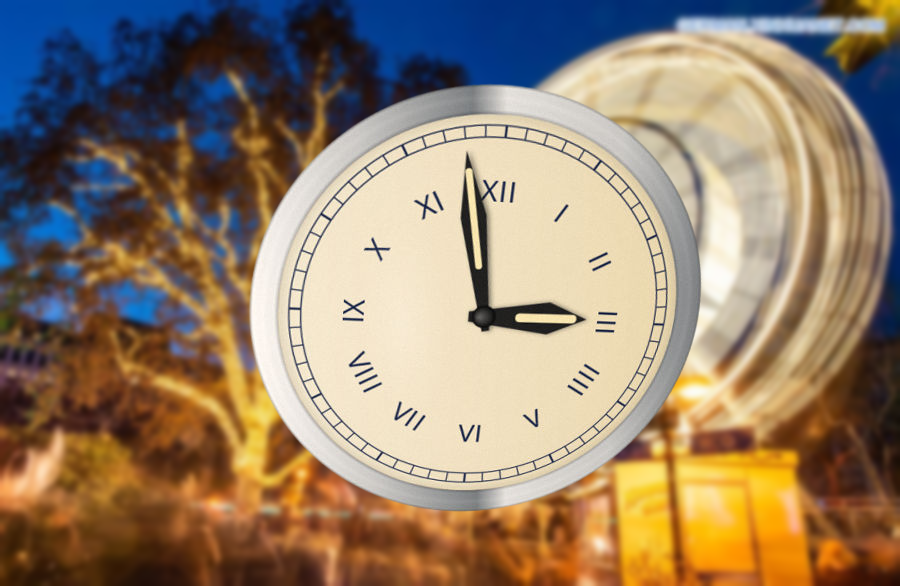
{"hour": 2, "minute": 58}
